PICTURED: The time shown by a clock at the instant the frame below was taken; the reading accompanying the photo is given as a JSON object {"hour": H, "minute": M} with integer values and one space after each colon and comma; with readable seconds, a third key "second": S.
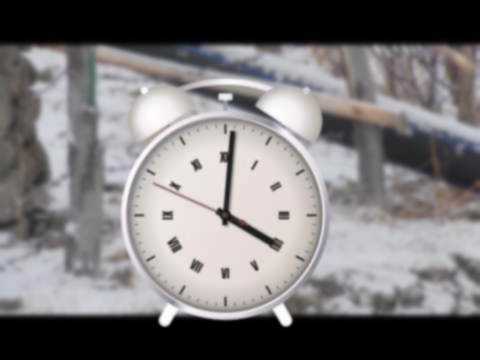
{"hour": 4, "minute": 0, "second": 49}
